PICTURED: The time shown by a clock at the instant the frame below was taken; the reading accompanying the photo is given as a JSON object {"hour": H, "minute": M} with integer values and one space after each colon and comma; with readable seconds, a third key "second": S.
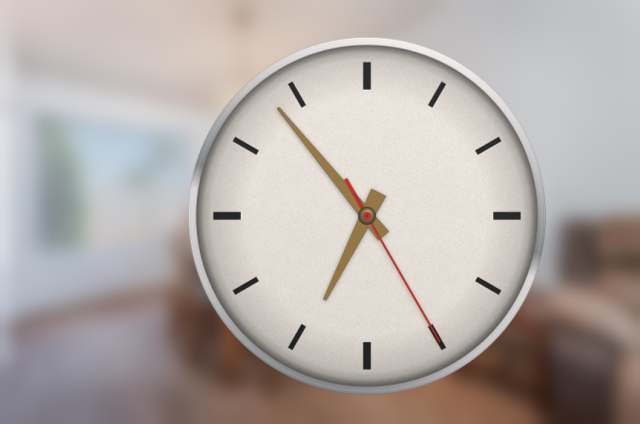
{"hour": 6, "minute": 53, "second": 25}
